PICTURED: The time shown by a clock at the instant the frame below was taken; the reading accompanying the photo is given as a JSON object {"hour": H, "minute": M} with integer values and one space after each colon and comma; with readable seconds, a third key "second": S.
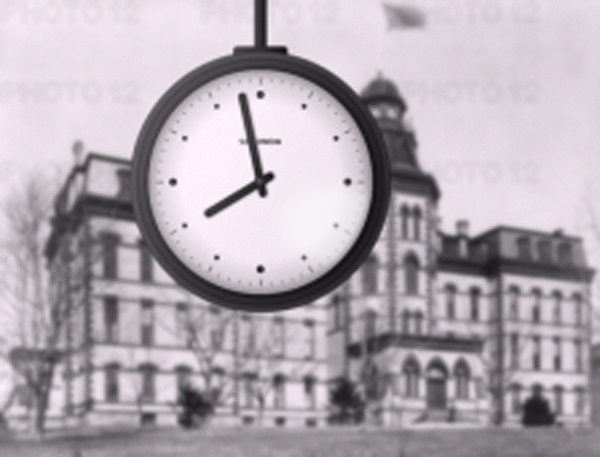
{"hour": 7, "minute": 58}
